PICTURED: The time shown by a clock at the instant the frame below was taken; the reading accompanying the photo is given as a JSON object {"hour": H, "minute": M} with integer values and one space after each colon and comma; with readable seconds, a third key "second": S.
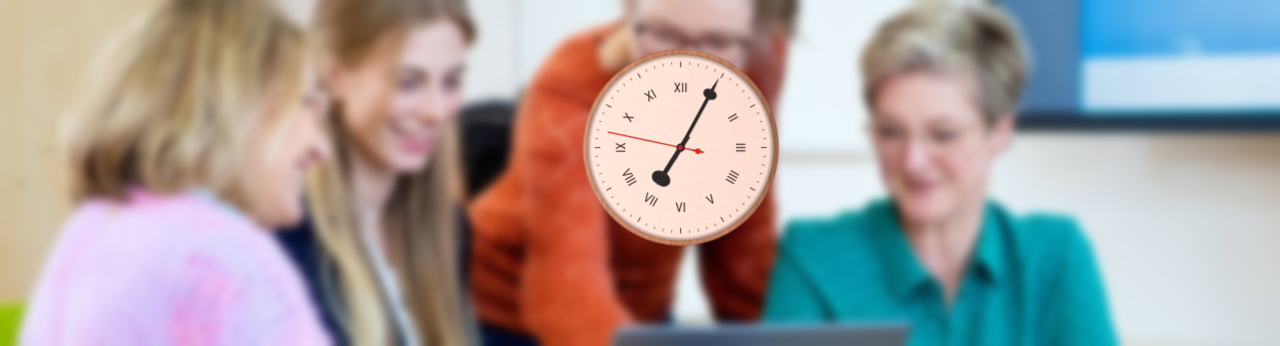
{"hour": 7, "minute": 4, "second": 47}
